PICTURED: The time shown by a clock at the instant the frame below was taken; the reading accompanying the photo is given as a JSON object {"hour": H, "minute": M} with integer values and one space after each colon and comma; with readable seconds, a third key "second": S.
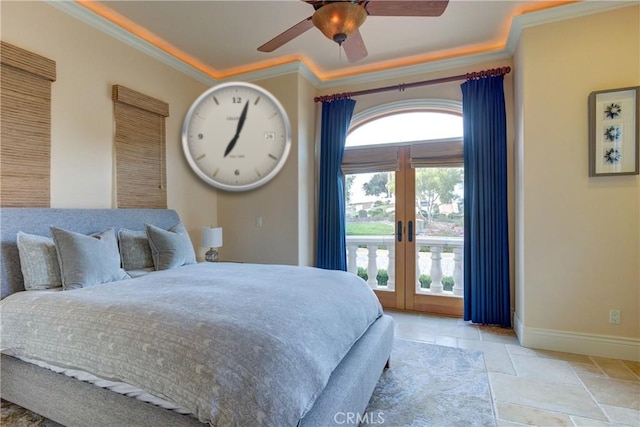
{"hour": 7, "minute": 3}
